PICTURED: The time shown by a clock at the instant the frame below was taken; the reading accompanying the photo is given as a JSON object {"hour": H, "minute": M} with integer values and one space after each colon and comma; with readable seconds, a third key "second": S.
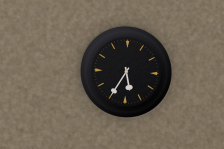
{"hour": 5, "minute": 35}
